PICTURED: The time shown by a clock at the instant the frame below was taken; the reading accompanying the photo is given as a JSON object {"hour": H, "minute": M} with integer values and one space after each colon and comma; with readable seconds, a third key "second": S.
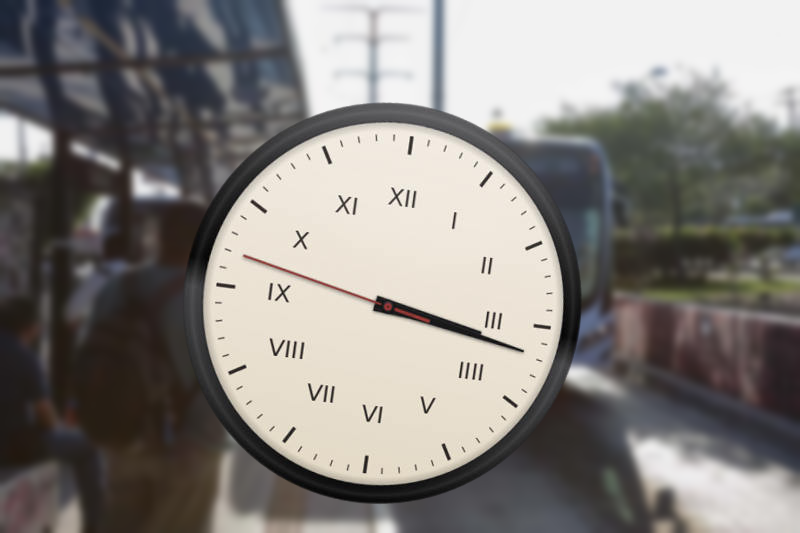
{"hour": 3, "minute": 16, "second": 47}
